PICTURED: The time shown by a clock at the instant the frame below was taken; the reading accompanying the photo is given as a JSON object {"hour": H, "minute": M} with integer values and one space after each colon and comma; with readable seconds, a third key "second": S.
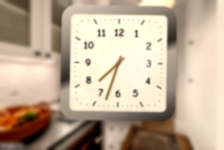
{"hour": 7, "minute": 33}
